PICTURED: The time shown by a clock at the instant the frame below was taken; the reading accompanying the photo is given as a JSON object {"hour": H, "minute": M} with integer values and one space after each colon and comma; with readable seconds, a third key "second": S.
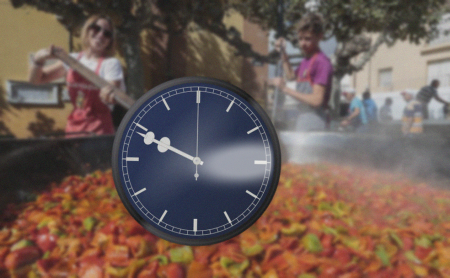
{"hour": 9, "minute": 49, "second": 0}
